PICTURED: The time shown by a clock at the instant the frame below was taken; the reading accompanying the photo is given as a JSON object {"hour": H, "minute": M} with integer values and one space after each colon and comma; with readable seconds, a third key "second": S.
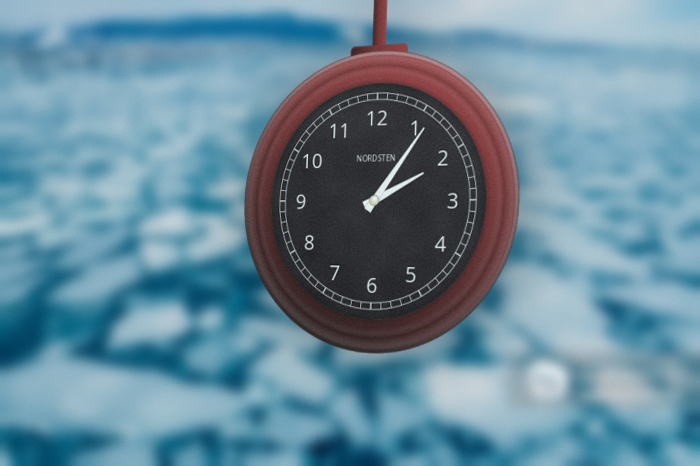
{"hour": 2, "minute": 6}
